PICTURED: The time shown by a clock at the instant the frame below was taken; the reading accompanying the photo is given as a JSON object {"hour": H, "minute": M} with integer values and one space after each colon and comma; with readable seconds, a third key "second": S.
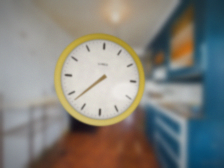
{"hour": 7, "minute": 38}
